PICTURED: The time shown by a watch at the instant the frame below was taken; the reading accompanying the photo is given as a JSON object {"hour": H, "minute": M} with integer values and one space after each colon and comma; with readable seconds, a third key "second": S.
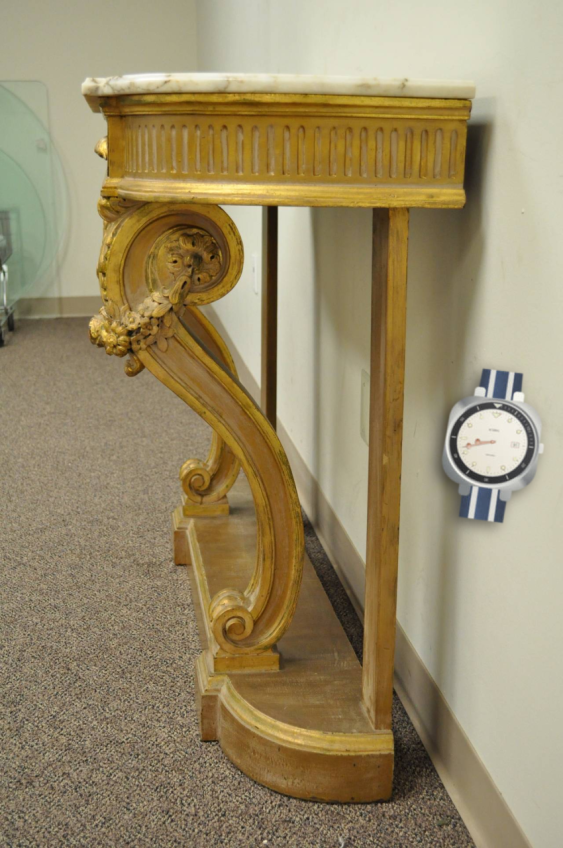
{"hour": 8, "minute": 42}
